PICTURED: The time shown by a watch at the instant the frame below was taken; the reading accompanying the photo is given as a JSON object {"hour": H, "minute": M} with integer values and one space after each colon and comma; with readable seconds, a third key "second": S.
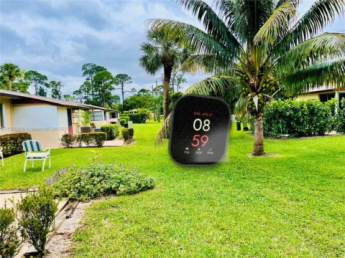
{"hour": 8, "minute": 59}
